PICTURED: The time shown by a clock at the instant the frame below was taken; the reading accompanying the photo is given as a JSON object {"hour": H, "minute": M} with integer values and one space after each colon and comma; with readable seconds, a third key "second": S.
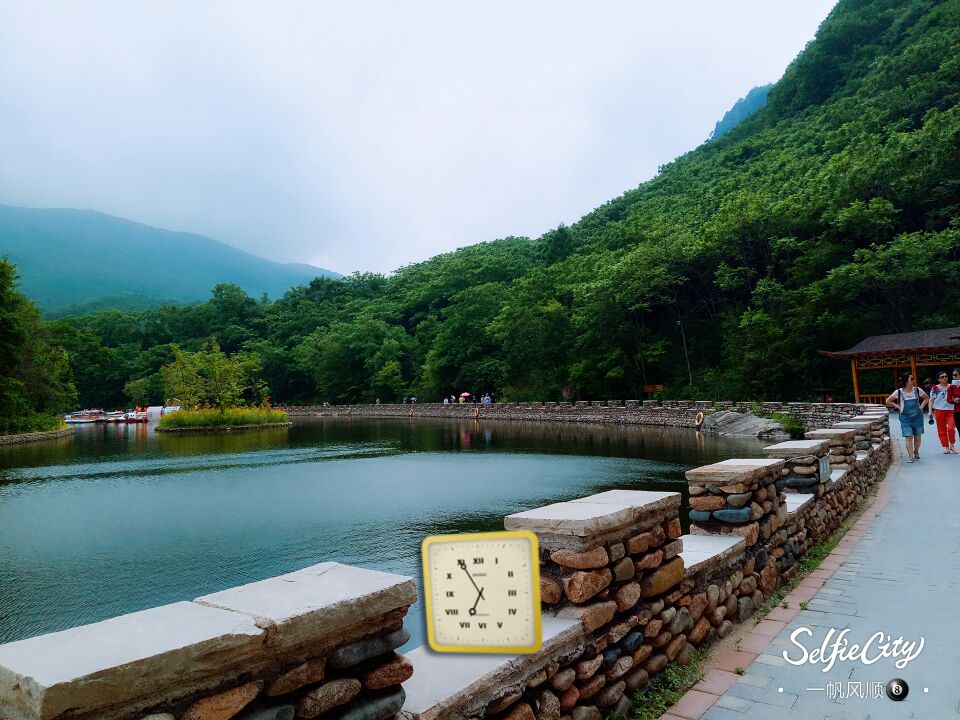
{"hour": 6, "minute": 55}
